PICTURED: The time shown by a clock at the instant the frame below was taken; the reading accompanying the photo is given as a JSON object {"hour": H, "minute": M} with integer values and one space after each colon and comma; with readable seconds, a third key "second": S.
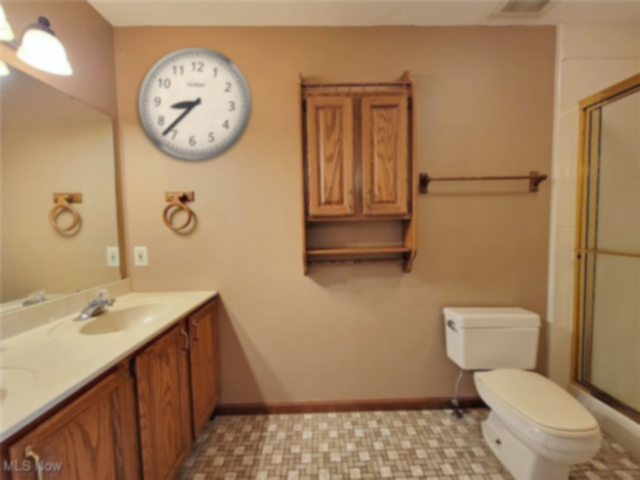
{"hour": 8, "minute": 37}
